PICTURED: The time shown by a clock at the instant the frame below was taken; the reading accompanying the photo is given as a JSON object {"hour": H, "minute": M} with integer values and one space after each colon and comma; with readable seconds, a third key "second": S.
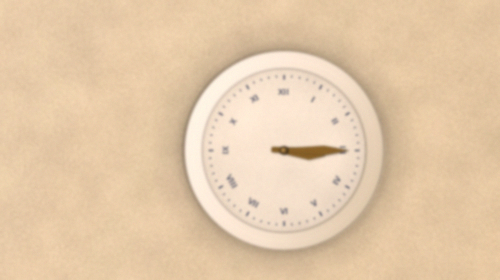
{"hour": 3, "minute": 15}
